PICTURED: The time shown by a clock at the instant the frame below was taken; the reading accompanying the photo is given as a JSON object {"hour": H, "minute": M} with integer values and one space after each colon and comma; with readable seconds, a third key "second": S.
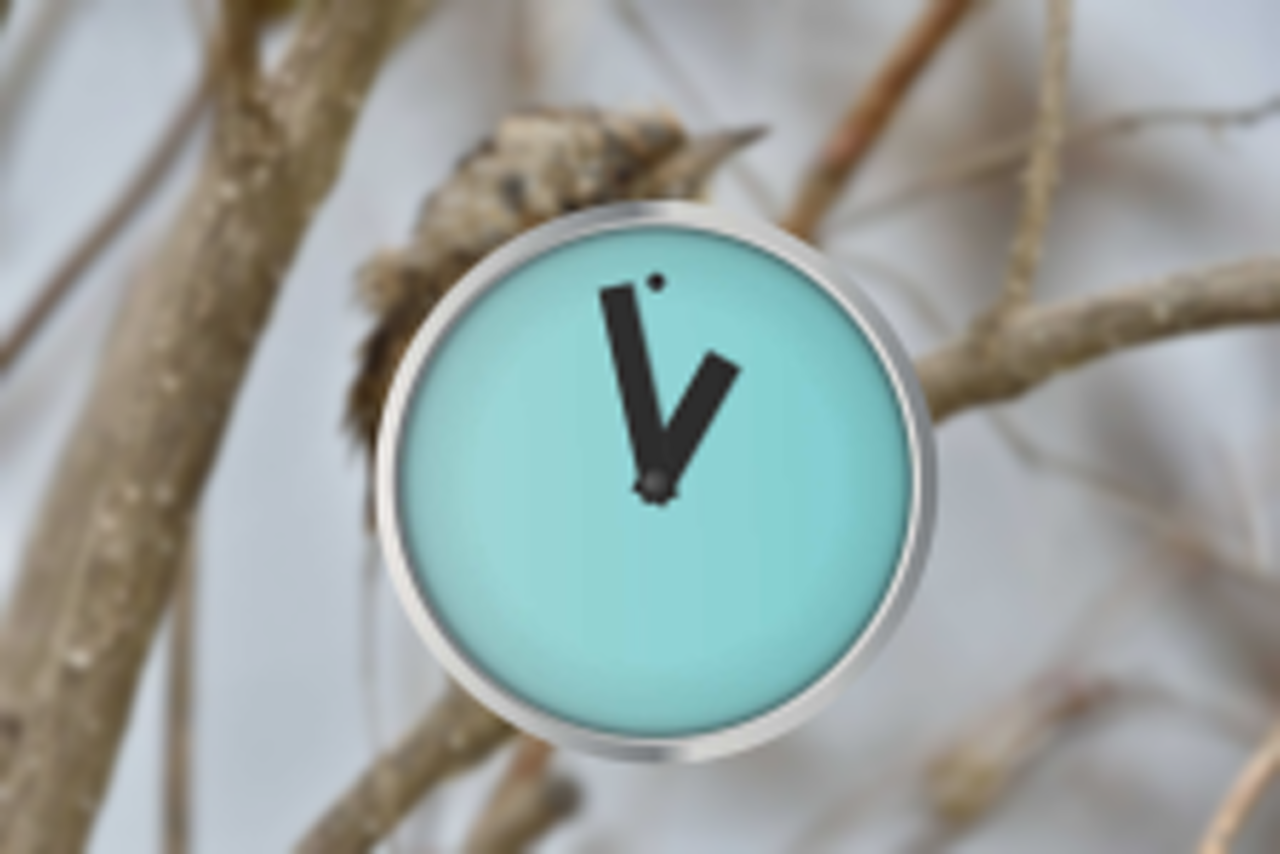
{"hour": 12, "minute": 58}
